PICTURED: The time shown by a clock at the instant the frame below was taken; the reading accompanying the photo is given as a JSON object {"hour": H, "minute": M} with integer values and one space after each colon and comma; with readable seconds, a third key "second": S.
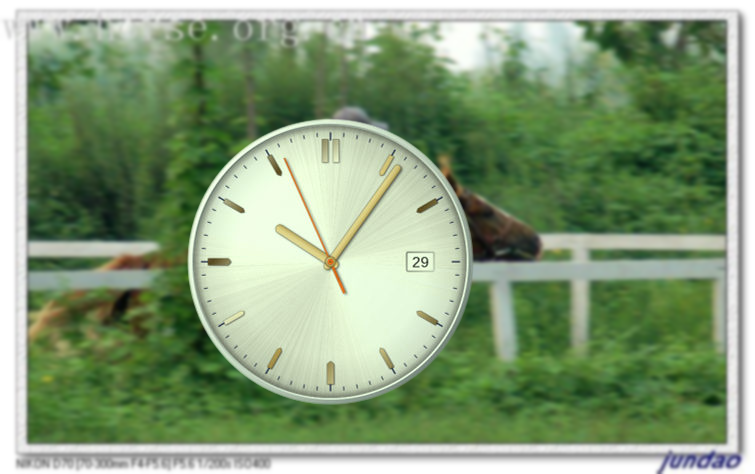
{"hour": 10, "minute": 5, "second": 56}
